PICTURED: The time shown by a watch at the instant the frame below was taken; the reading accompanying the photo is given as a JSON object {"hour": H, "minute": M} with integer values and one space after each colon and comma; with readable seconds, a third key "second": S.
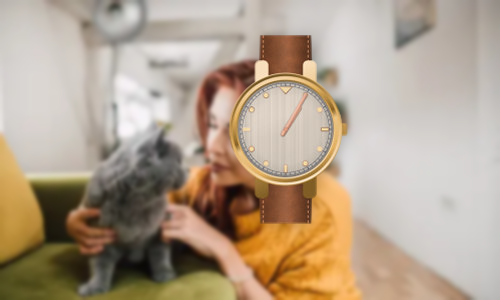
{"hour": 1, "minute": 5}
